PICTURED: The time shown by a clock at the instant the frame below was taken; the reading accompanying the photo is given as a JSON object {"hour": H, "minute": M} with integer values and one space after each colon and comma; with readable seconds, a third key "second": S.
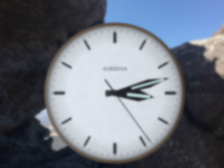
{"hour": 3, "minute": 12, "second": 24}
